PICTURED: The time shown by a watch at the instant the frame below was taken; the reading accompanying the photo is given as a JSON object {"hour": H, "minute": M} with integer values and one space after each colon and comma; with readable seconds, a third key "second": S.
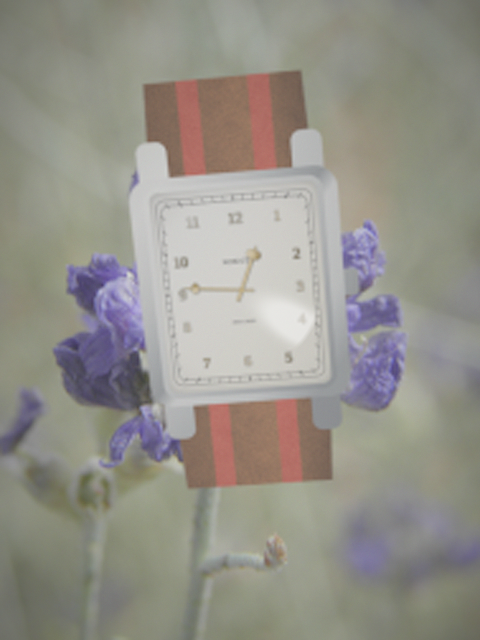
{"hour": 12, "minute": 46}
